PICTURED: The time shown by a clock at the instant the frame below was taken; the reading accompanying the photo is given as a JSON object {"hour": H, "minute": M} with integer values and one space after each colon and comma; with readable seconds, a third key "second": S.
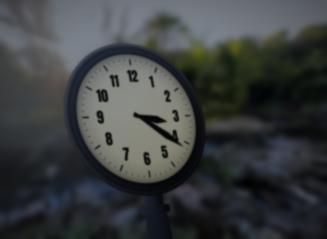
{"hour": 3, "minute": 21}
